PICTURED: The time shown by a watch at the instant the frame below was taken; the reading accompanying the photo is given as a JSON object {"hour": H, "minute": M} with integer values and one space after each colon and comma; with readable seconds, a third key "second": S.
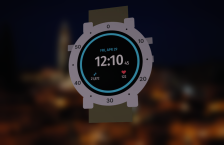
{"hour": 12, "minute": 10}
